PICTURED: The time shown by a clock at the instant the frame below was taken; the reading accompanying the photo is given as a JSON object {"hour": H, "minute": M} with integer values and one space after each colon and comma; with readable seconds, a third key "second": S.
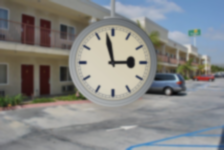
{"hour": 2, "minute": 58}
